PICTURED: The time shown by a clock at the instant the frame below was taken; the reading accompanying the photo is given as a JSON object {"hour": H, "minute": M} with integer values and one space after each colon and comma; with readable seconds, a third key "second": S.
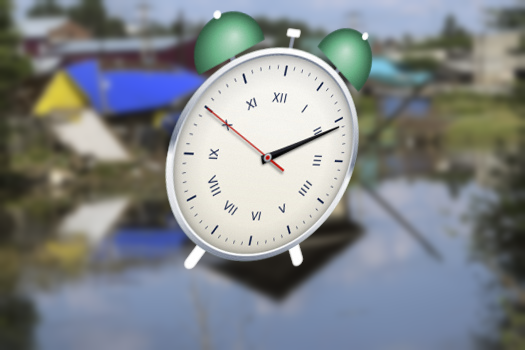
{"hour": 2, "minute": 10, "second": 50}
